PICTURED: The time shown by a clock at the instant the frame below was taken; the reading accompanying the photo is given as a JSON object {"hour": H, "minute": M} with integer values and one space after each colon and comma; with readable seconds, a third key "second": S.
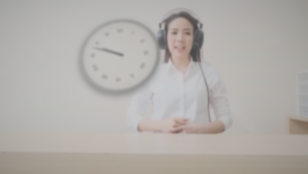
{"hour": 9, "minute": 48}
